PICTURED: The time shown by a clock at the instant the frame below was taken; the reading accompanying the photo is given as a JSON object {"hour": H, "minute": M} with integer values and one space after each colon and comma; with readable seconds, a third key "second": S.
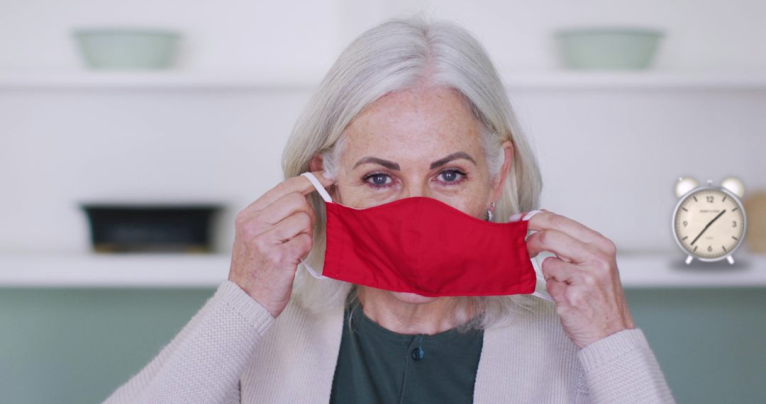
{"hour": 1, "minute": 37}
